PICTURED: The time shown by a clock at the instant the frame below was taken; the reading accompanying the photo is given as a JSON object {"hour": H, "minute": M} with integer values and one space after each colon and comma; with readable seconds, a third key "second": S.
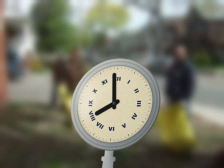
{"hour": 7, "minute": 59}
